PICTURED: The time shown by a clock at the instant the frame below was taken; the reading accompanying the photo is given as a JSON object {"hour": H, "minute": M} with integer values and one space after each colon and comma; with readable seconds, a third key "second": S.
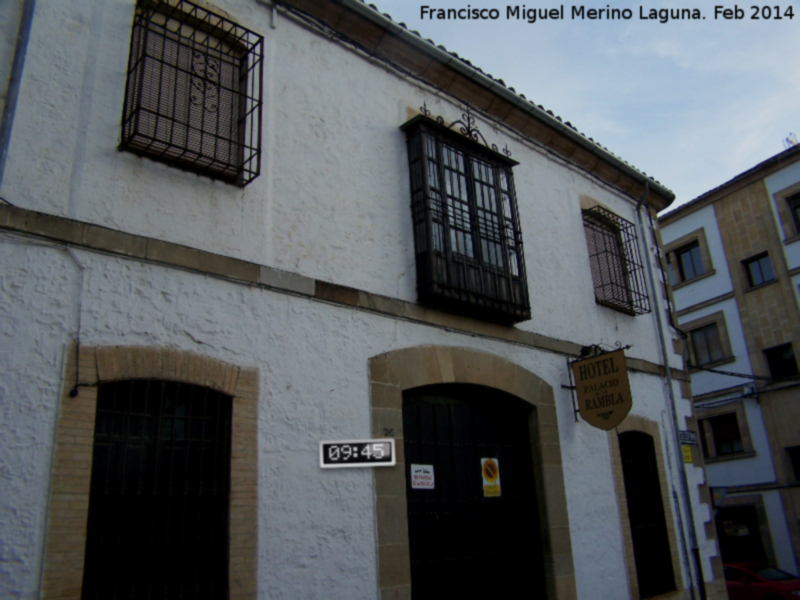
{"hour": 9, "minute": 45}
